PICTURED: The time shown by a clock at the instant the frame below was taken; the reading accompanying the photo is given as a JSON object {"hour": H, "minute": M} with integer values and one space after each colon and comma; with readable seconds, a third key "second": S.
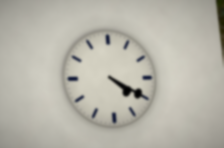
{"hour": 4, "minute": 20}
